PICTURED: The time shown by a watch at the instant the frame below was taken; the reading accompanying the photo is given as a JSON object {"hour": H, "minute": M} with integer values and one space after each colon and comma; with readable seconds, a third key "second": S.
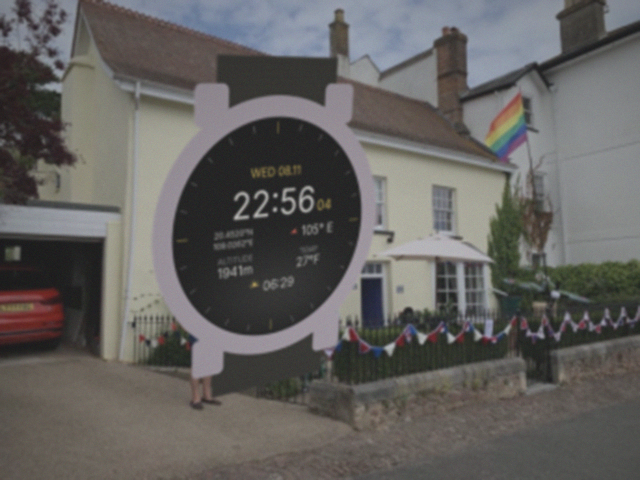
{"hour": 22, "minute": 56}
